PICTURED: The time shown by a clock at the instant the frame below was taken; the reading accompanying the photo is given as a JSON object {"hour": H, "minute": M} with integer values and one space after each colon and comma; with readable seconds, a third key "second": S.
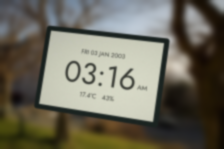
{"hour": 3, "minute": 16}
